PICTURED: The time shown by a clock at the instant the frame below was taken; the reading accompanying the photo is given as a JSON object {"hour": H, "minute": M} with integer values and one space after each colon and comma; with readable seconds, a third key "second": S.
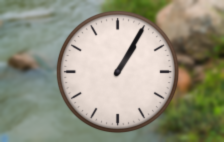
{"hour": 1, "minute": 5}
